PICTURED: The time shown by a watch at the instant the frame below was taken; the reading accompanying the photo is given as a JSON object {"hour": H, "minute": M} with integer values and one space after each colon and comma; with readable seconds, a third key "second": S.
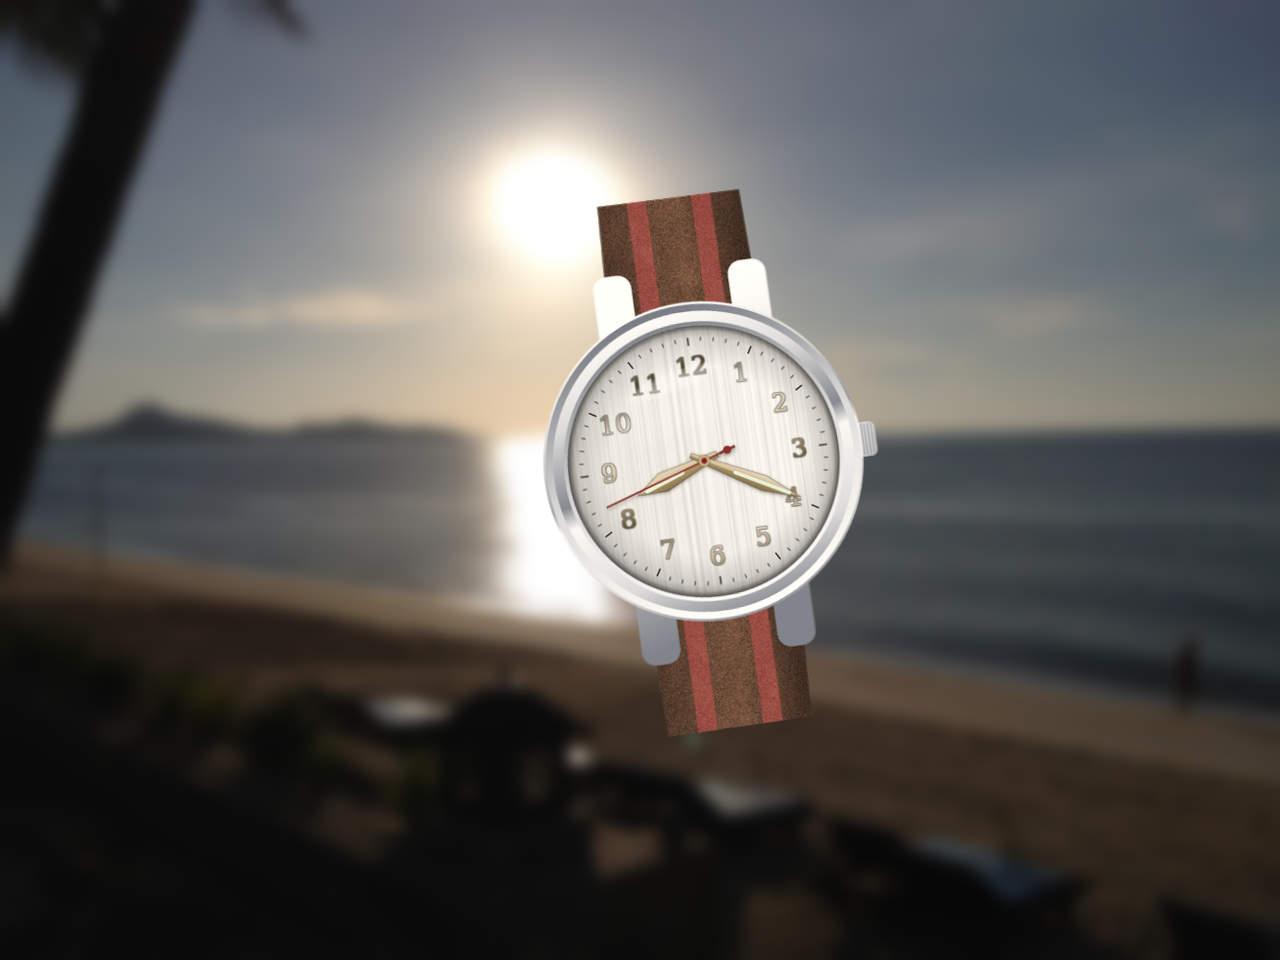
{"hour": 8, "minute": 19, "second": 42}
